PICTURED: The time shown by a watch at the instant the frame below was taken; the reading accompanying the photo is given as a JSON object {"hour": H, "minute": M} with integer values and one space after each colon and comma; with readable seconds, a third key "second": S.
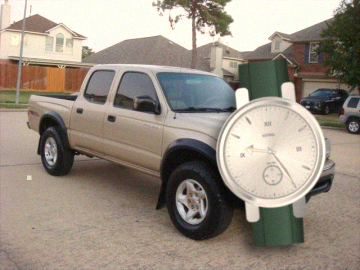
{"hour": 9, "minute": 25}
